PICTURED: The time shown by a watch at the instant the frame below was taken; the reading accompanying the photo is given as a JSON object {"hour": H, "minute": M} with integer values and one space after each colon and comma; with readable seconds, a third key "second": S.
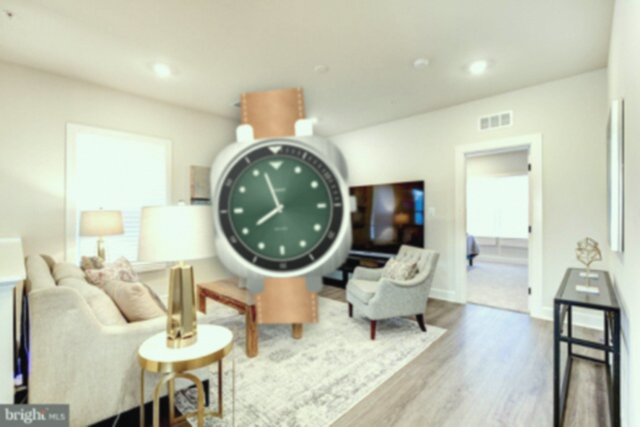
{"hour": 7, "minute": 57}
